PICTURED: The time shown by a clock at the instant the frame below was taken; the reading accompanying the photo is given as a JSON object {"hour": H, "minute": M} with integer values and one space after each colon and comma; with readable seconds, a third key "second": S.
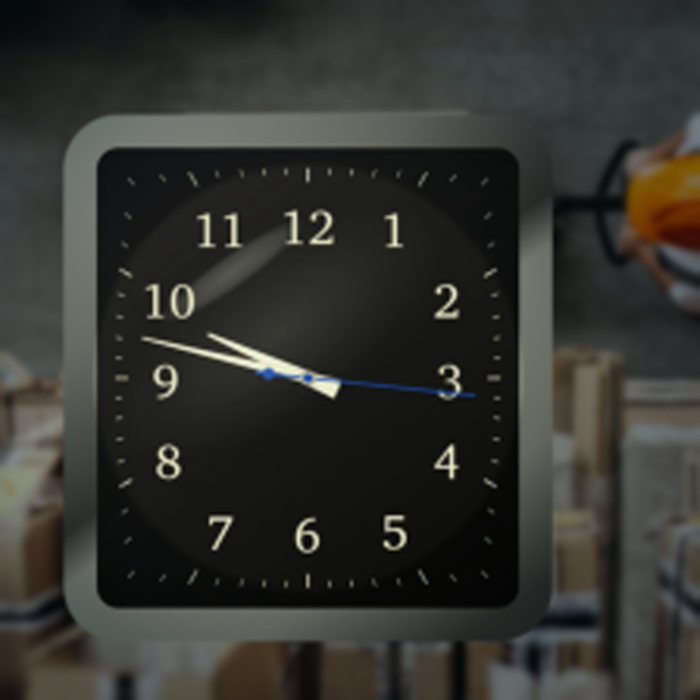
{"hour": 9, "minute": 47, "second": 16}
